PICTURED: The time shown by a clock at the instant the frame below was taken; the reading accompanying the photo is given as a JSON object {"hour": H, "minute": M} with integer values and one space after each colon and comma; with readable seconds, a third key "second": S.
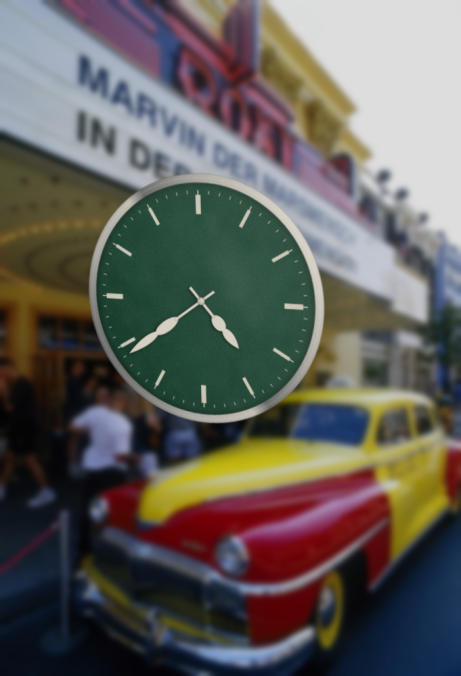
{"hour": 4, "minute": 39}
